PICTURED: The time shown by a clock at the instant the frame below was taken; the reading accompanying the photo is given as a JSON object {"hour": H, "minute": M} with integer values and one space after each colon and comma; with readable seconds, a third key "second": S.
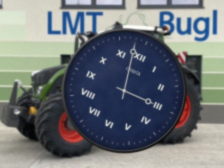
{"hour": 2, "minute": 58}
